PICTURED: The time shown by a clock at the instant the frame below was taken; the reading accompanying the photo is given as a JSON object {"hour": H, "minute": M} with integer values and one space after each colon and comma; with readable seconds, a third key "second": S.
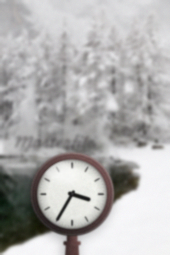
{"hour": 3, "minute": 35}
